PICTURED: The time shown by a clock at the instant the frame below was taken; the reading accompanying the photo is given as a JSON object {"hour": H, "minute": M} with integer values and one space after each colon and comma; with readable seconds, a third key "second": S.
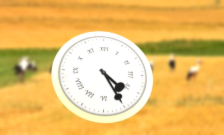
{"hour": 4, "minute": 25}
